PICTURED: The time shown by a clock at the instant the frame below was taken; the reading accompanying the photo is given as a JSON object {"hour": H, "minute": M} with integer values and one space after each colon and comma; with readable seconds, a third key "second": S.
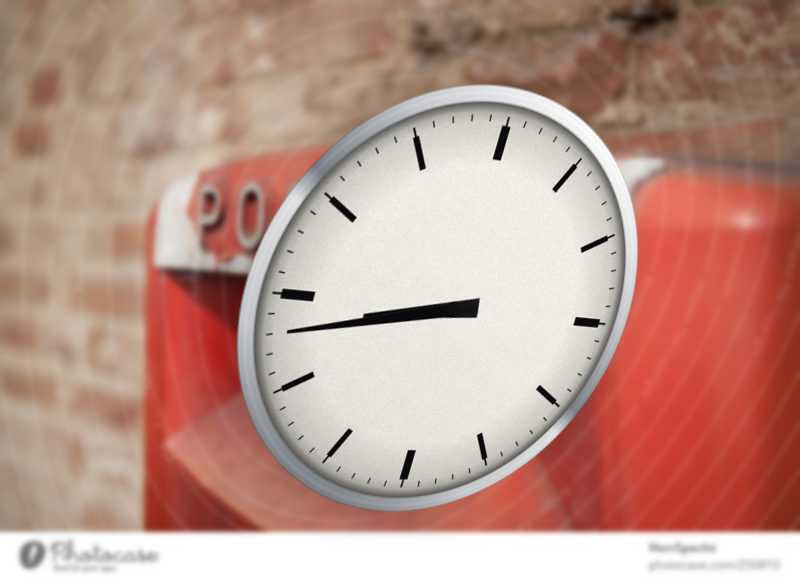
{"hour": 8, "minute": 43}
